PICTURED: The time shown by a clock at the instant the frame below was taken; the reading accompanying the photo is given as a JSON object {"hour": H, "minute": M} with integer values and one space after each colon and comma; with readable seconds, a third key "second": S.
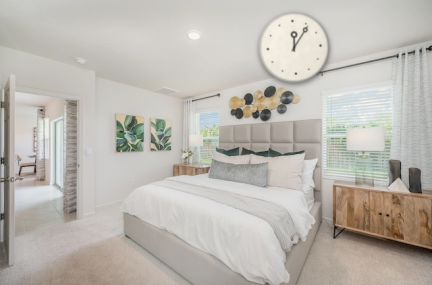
{"hour": 12, "minute": 6}
